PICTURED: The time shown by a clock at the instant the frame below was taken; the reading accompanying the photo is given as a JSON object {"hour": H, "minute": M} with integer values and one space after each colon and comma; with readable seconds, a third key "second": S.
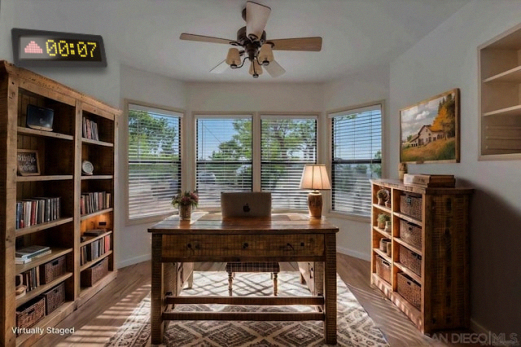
{"hour": 0, "minute": 7}
